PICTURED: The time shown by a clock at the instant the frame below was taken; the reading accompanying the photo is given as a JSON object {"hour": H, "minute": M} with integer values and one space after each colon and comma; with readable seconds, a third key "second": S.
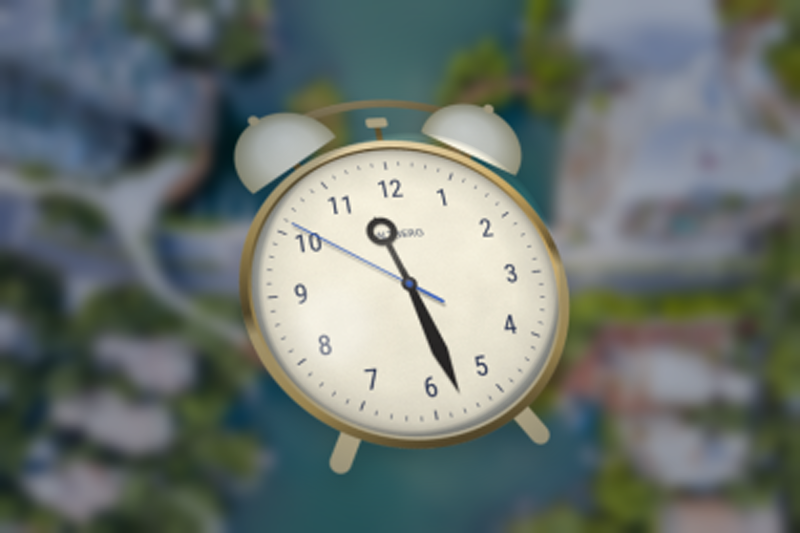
{"hour": 11, "minute": 27, "second": 51}
